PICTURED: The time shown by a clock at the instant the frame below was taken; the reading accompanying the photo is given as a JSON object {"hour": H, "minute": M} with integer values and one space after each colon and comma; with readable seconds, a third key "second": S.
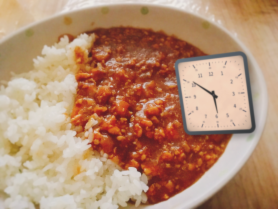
{"hour": 5, "minute": 51}
